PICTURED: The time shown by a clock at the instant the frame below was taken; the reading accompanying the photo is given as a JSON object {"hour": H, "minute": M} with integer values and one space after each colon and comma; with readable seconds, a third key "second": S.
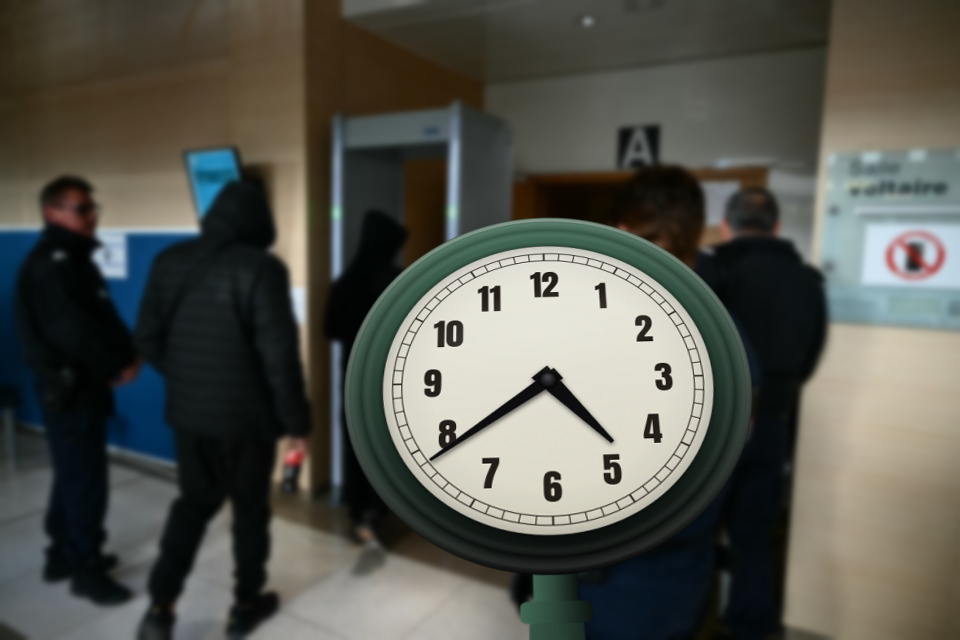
{"hour": 4, "minute": 39}
